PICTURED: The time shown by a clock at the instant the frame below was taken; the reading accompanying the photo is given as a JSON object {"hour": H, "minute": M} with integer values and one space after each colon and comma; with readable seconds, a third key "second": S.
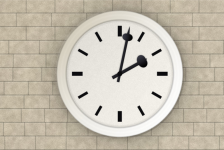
{"hour": 2, "minute": 2}
